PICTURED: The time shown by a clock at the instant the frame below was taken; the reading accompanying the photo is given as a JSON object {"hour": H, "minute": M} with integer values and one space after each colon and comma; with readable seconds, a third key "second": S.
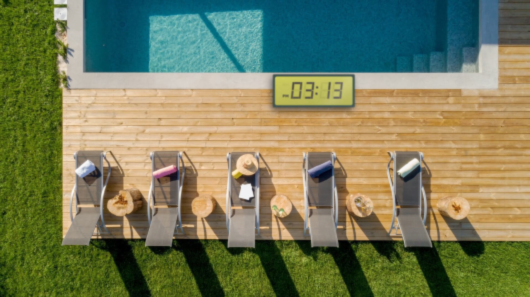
{"hour": 3, "minute": 13}
